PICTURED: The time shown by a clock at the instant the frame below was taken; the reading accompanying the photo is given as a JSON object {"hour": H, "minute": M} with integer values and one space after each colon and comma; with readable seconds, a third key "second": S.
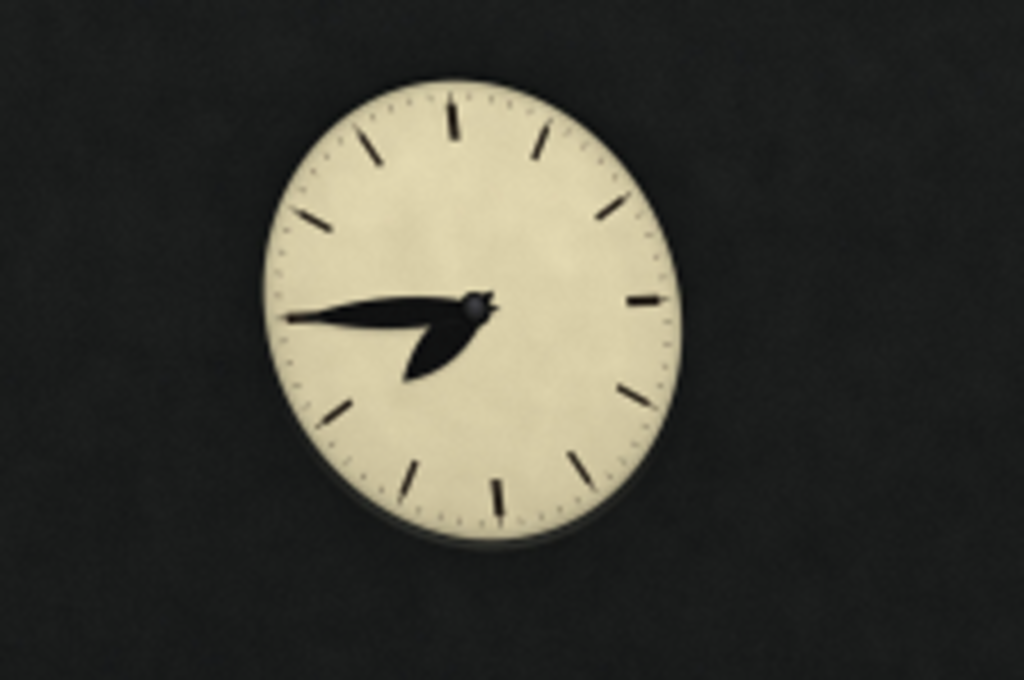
{"hour": 7, "minute": 45}
